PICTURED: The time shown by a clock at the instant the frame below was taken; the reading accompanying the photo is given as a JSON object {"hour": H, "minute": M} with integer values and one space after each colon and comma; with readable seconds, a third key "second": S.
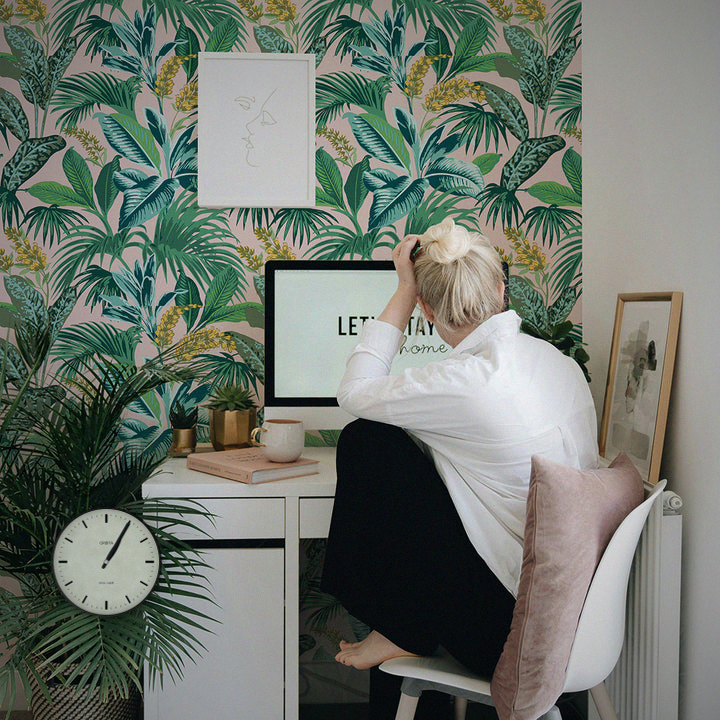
{"hour": 1, "minute": 5}
